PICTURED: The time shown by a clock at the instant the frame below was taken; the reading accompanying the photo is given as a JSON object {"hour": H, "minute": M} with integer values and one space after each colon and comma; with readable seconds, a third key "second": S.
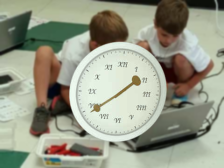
{"hour": 1, "minute": 39}
